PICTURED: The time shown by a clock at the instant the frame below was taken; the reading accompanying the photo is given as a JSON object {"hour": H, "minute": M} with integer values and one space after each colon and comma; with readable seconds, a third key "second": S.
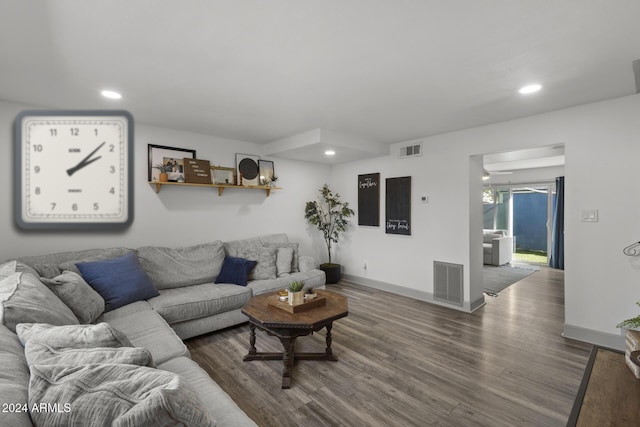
{"hour": 2, "minute": 8}
